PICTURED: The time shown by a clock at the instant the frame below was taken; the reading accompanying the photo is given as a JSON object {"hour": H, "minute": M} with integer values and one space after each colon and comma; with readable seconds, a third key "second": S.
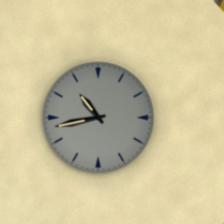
{"hour": 10, "minute": 43}
